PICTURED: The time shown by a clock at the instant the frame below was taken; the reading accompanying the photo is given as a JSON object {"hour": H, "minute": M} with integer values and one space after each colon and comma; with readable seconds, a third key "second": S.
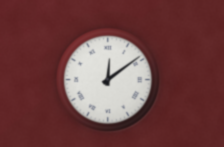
{"hour": 12, "minute": 9}
